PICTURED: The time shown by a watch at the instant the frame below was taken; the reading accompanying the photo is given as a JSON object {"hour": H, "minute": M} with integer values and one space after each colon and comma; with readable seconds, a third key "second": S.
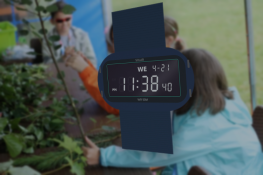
{"hour": 11, "minute": 38, "second": 40}
